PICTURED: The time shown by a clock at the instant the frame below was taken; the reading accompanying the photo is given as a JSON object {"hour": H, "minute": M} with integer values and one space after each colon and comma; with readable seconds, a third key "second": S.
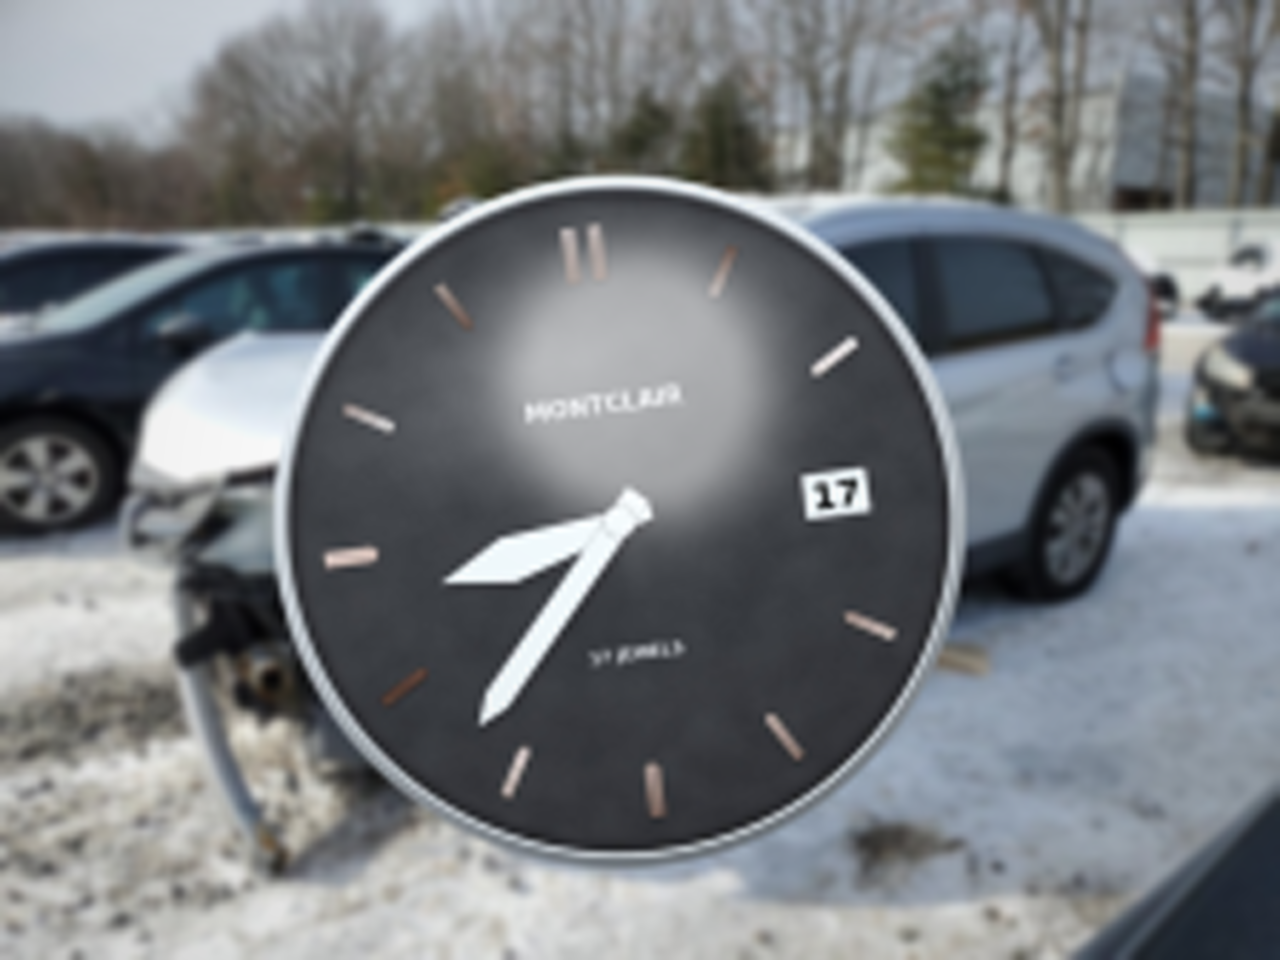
{"hour": 8, "minute": 37}
